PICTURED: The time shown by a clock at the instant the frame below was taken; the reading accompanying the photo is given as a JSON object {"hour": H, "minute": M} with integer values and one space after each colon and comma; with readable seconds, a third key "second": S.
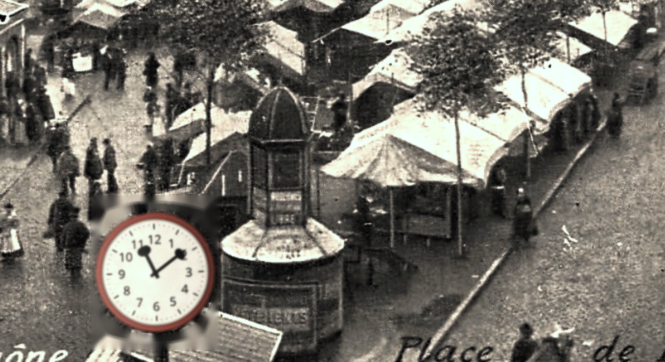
{"hour": 11, "minute": 9}
